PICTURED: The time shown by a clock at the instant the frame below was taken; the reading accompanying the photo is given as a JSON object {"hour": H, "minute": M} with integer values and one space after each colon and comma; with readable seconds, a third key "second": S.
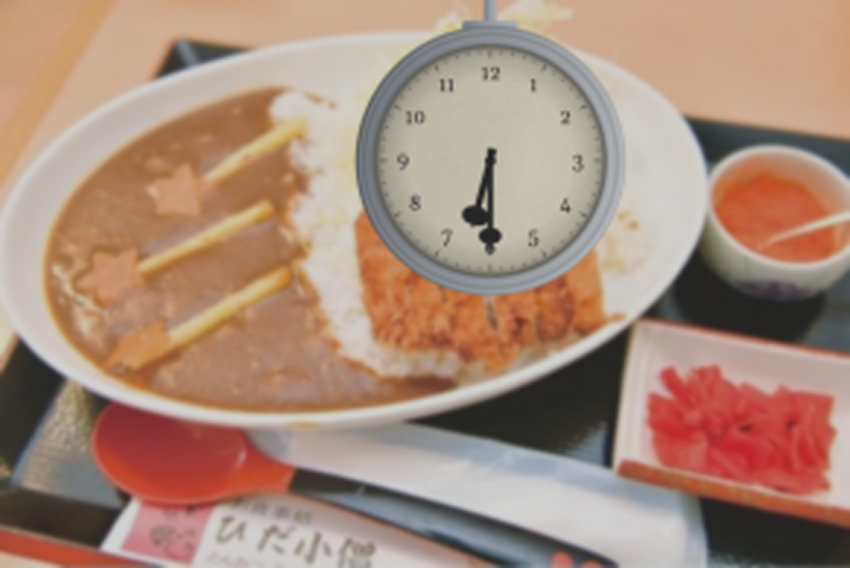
{"hour": 6, "minute": 30}
